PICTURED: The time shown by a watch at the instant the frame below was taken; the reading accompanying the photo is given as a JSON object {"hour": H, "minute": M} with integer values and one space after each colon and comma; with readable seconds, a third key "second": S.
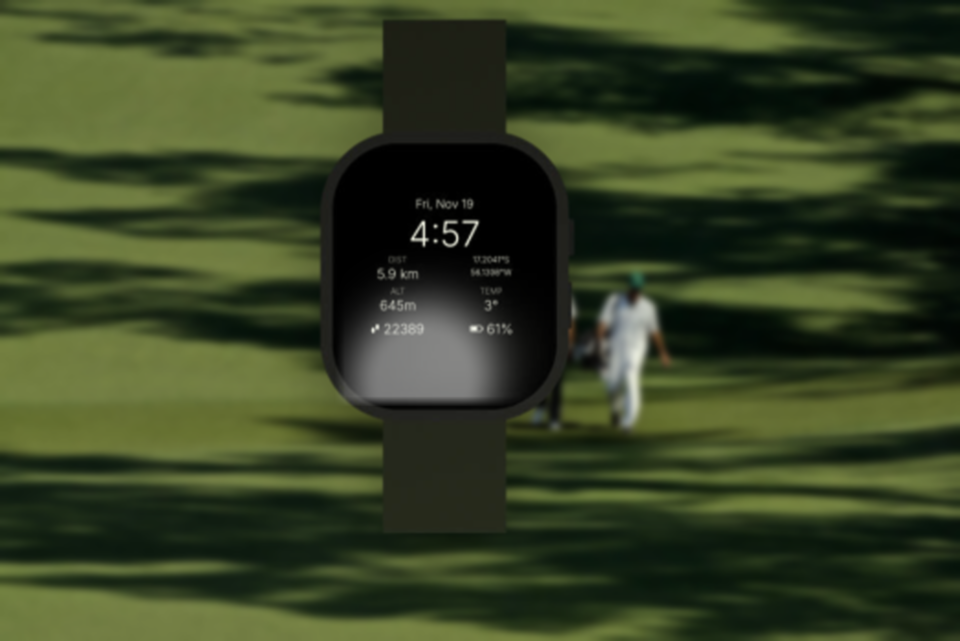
{"hour": 4, "minute": 57}
